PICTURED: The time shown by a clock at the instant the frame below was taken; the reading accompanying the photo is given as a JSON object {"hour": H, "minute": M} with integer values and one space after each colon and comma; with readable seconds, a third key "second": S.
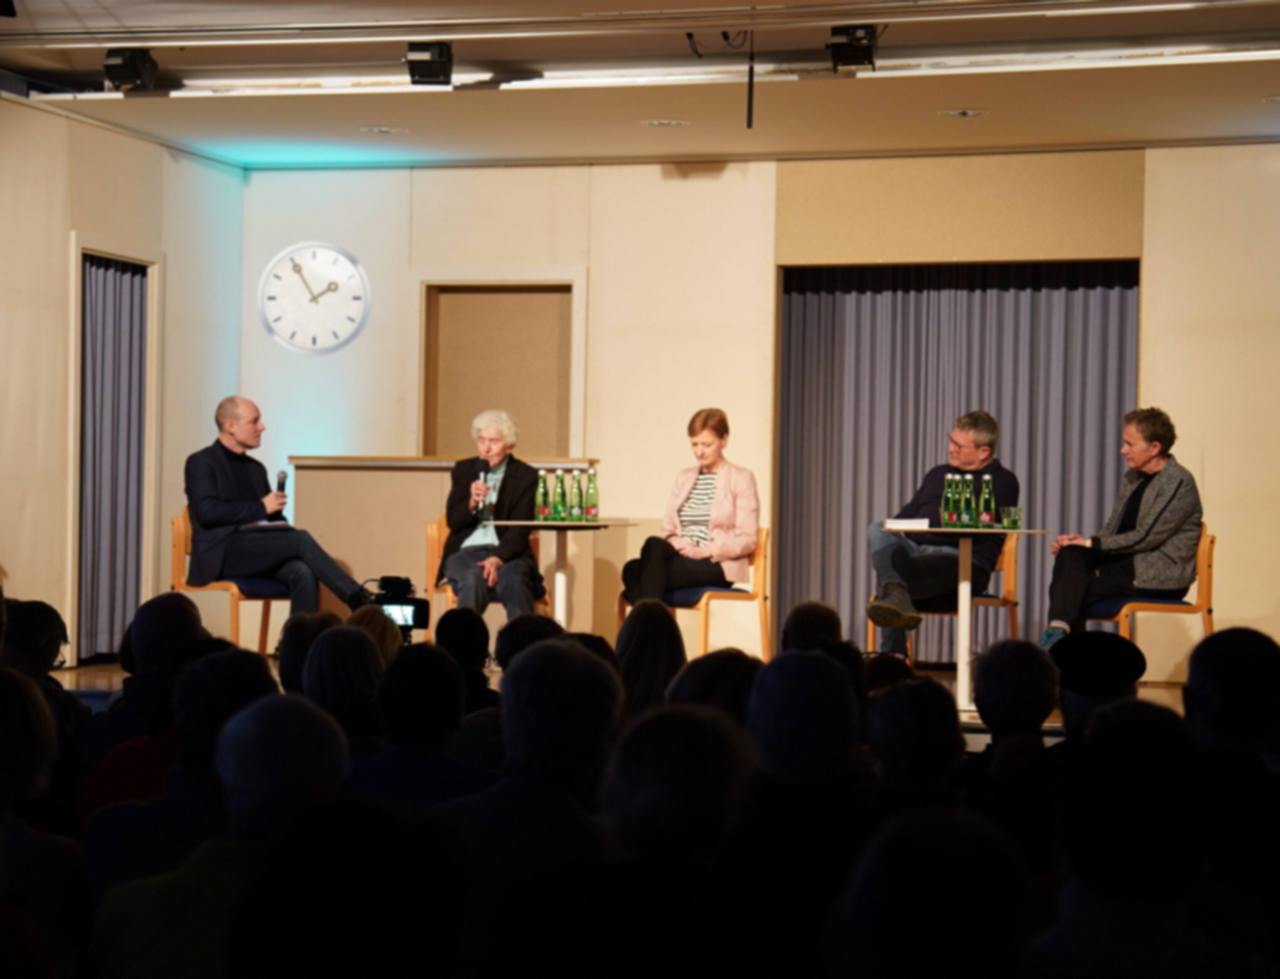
{"hour": 1, "minute": 55}
